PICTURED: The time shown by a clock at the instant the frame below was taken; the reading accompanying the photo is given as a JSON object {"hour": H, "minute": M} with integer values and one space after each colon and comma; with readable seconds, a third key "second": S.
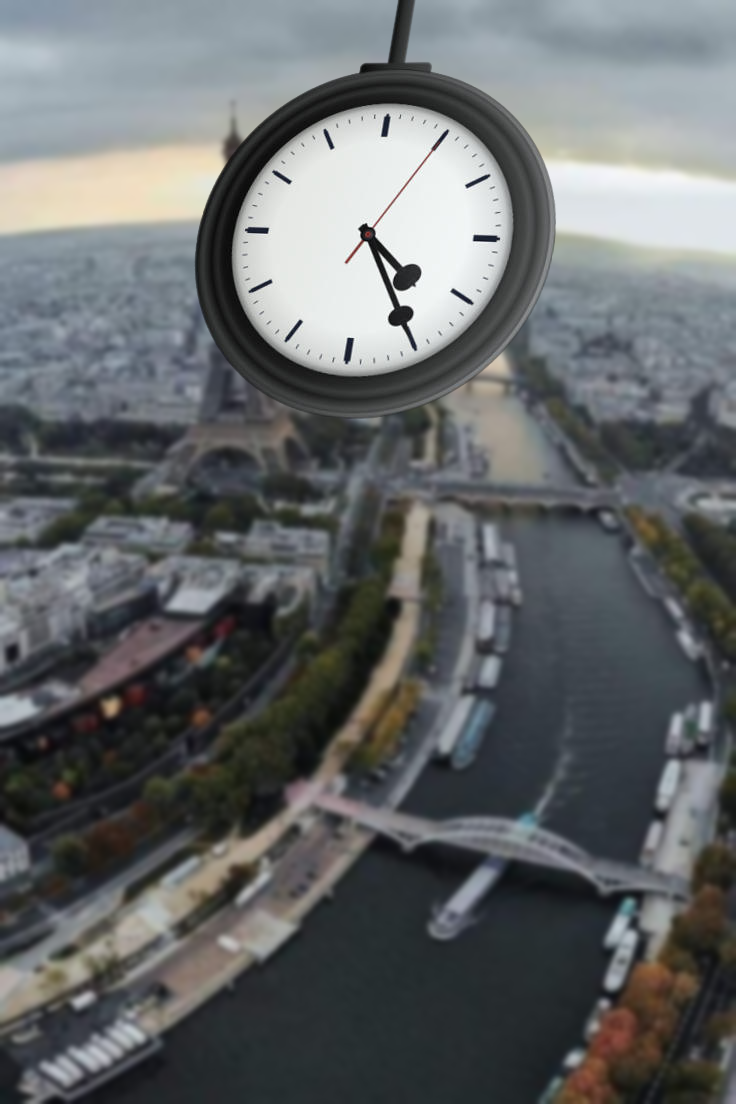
{"hour": 4, "minute": 25, "second": 5}
